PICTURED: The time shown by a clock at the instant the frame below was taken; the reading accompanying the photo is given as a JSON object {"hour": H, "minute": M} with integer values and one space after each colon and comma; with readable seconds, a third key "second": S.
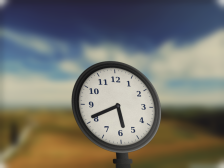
{"hour": 5, "minute": 41}
